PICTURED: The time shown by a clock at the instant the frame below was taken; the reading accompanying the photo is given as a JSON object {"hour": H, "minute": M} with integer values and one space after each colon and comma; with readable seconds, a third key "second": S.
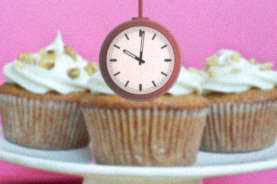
{"hour": 10, "minute": 1}
